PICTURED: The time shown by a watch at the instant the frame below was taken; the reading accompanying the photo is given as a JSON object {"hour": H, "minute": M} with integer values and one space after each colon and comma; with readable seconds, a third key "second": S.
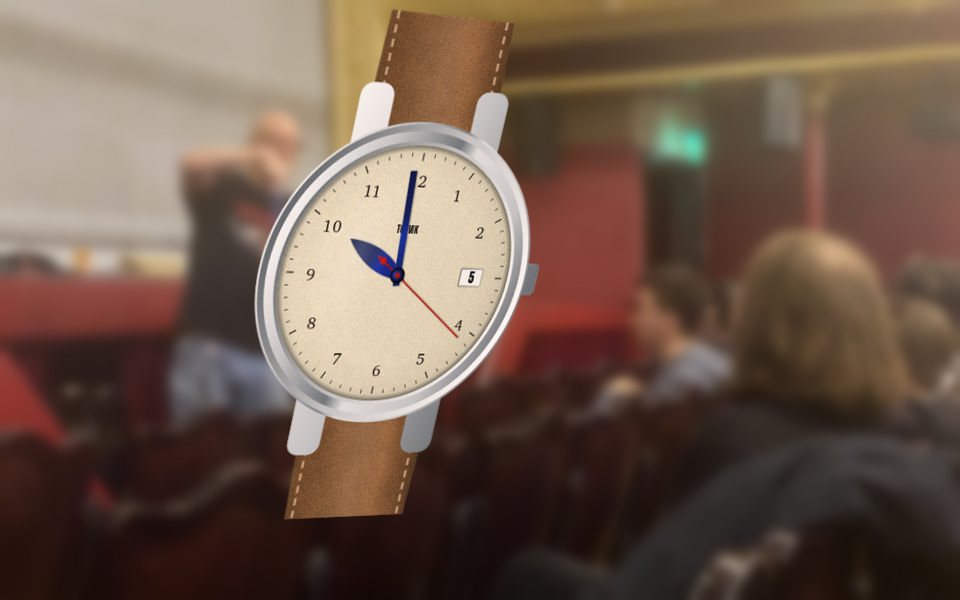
{"hour": 9, "minute": 59, "second": 21}
